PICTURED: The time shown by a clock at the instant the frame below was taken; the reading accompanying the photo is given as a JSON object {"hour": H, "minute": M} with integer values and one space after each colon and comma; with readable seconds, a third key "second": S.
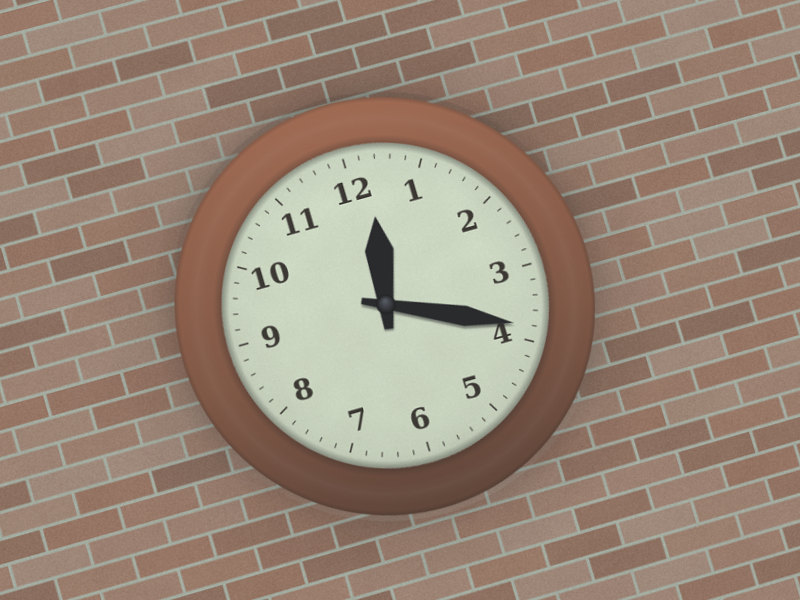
{"hour": 12, "minute": 19}
